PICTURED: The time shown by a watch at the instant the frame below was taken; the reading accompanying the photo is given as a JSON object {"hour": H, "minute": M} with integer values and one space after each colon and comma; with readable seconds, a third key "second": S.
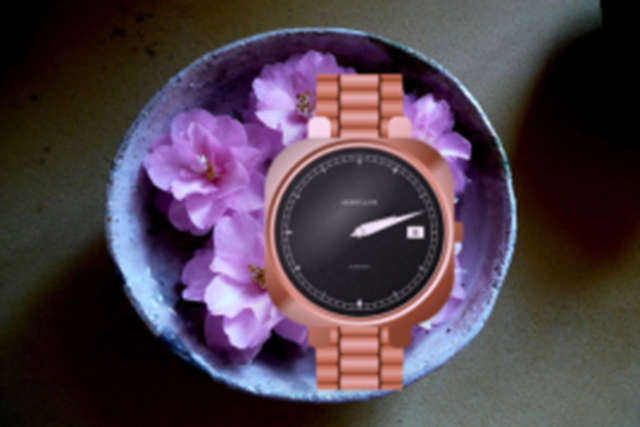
{"hour": 2, "minute": 12}
